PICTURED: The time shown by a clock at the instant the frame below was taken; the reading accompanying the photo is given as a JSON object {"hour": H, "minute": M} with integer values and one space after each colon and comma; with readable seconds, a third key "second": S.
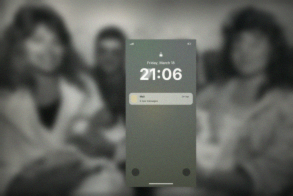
{"hour": 21, "minute": 6}
